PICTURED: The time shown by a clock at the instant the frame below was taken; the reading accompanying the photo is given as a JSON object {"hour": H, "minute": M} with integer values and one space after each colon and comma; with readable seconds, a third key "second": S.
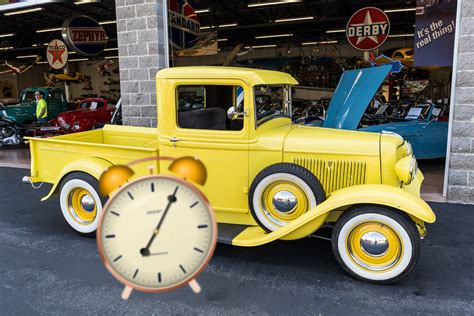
{"hour": 7, "minute": 5}
